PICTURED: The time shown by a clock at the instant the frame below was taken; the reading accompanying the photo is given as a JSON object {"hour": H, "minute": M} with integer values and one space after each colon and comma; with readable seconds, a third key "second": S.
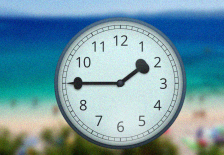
{"hour": 1, "minute": 45}
